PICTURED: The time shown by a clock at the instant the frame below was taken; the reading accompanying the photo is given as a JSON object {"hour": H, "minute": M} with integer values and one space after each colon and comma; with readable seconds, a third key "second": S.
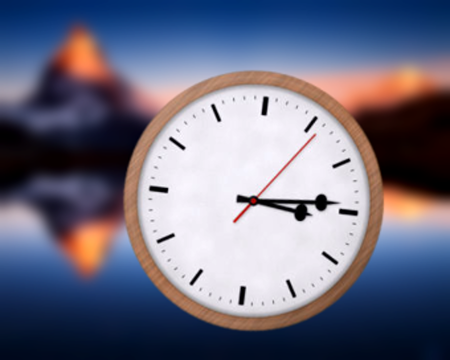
{"hour": 3, "minute": 14, "second": 6}
